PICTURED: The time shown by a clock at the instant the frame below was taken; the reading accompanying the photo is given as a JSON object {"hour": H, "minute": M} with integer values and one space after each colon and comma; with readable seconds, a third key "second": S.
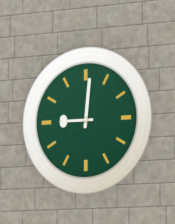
{"hour": 9, "minute": 1}
